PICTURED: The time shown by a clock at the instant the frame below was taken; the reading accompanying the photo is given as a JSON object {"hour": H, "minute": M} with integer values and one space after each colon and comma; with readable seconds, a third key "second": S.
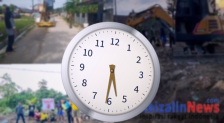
{"hour": 5, "minute": 31}
